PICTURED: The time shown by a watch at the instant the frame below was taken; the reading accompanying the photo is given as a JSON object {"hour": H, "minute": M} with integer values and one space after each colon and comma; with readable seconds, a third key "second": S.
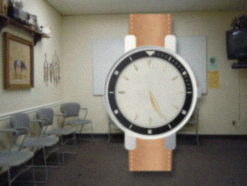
{"hour": 5, "minute": 26}
